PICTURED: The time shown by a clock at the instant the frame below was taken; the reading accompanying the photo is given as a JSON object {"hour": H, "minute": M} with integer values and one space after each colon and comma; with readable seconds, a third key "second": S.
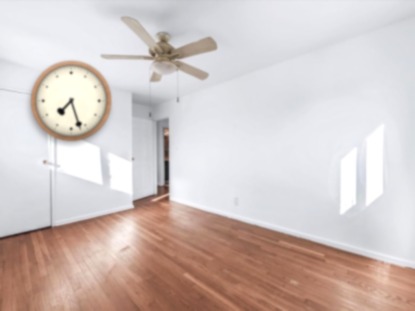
{"hour": 7, "minute": 27}
